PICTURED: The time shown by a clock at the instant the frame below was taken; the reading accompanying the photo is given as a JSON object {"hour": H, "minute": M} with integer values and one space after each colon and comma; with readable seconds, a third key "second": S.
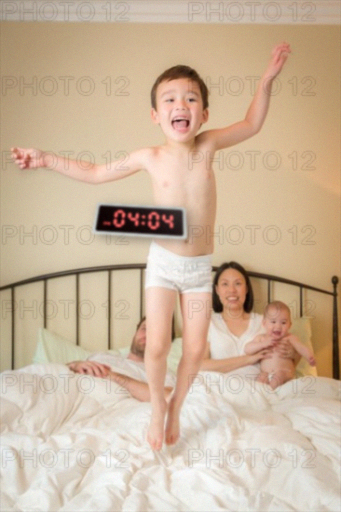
{"hour": 4, "minute": 4}
